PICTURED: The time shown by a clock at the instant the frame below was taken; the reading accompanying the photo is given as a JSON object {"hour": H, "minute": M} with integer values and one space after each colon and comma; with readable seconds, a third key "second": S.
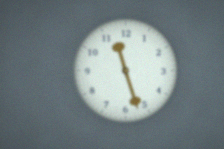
{"hour": 11, "minute": 27}
